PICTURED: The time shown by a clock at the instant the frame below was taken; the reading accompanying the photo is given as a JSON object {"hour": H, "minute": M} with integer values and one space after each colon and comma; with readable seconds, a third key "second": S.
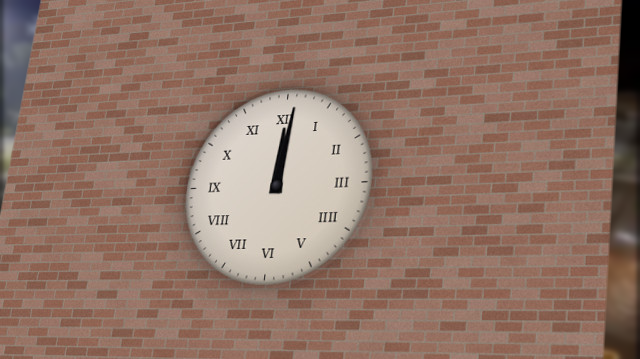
{"hour": 12, "minute": 1}
